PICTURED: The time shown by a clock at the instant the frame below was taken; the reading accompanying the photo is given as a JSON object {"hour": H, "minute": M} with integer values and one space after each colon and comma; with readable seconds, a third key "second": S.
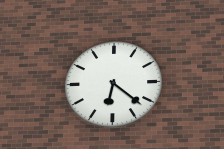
{"hour": 6, "minute": 22}
